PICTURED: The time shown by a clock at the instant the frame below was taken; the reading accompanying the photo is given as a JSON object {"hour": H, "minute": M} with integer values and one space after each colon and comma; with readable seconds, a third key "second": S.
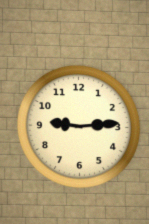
{"hour": 9, "minute": 14}
